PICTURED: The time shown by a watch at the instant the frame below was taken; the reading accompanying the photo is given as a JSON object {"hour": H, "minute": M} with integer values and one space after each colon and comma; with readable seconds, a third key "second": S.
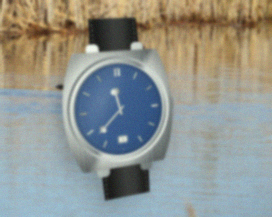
{"hour": 11, "minute": 38}
